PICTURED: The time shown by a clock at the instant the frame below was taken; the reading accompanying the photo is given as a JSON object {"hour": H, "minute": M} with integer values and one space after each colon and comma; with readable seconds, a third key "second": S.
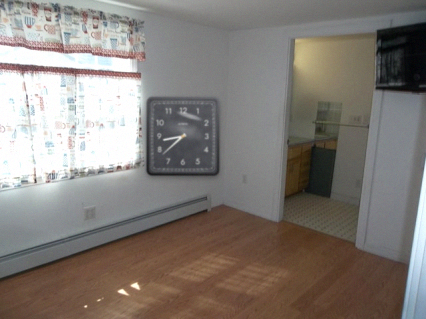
{"hour": 8, "minute": 38}
